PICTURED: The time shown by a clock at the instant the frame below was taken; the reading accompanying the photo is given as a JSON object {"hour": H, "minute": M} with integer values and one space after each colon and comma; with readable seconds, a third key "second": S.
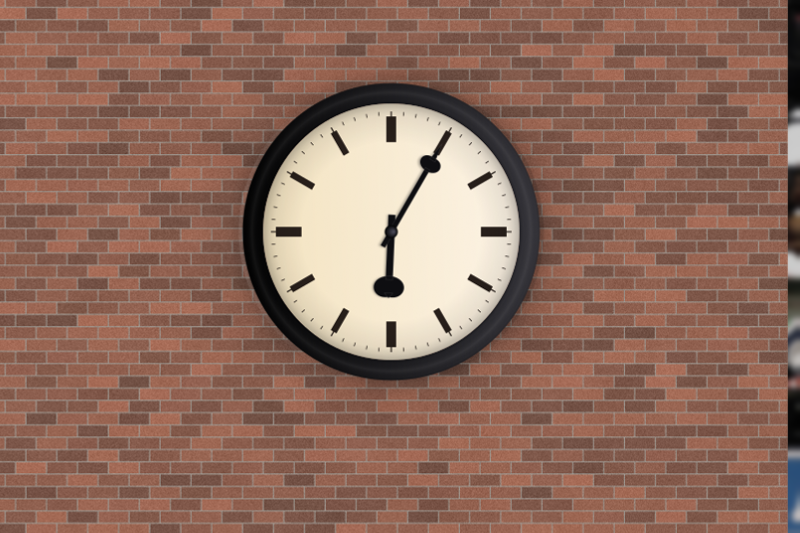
{"hour": 6, "minute": 5}
